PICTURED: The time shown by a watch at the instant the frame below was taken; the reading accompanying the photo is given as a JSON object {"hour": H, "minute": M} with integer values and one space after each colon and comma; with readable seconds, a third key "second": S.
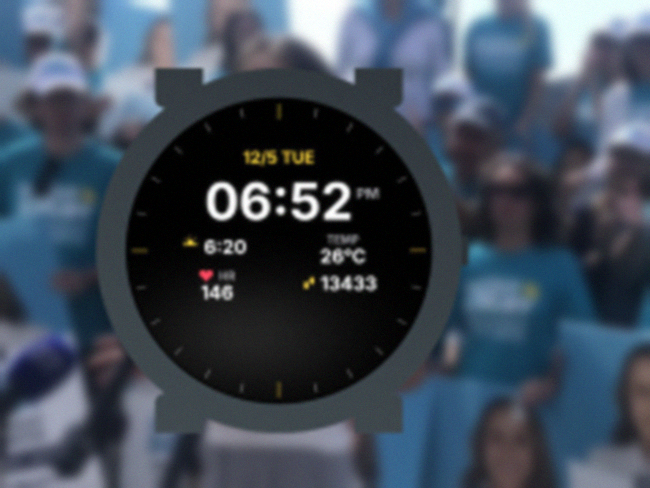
{"hour": 6, "minute": 52}
